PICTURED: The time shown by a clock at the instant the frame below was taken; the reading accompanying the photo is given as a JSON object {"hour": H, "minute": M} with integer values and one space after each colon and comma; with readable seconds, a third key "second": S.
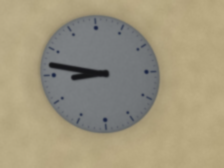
{"hour": 8, "minute": 47}
